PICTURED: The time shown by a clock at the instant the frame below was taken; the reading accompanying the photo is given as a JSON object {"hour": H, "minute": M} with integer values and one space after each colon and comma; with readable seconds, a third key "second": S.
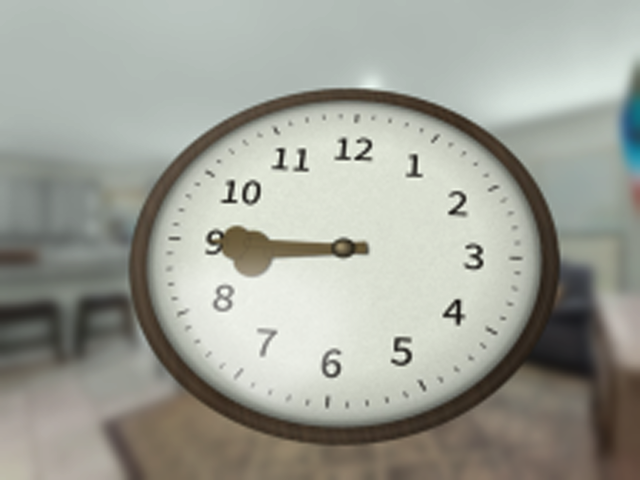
{"hour": 8, "minute": 45}
